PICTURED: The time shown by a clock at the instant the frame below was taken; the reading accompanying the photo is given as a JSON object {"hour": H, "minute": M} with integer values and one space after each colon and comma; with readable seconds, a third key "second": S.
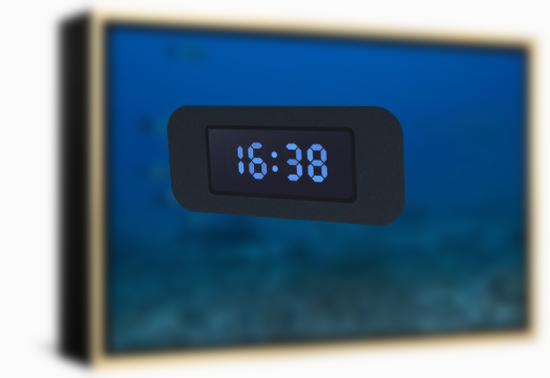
{"hour": 16, "minute": 38}
